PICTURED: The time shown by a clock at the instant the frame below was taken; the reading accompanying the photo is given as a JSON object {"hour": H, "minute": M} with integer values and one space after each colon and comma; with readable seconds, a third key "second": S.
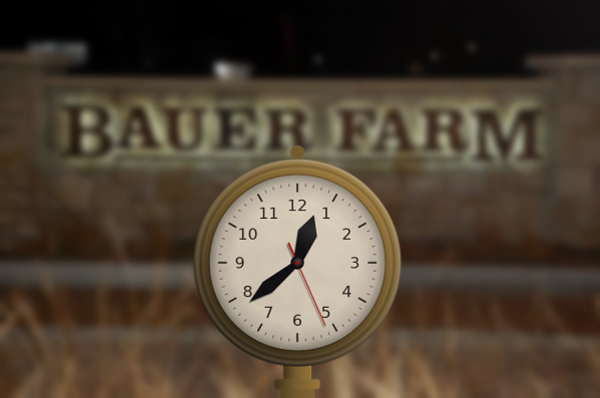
{"hour": 12, "minute": 38, "second": 26}
